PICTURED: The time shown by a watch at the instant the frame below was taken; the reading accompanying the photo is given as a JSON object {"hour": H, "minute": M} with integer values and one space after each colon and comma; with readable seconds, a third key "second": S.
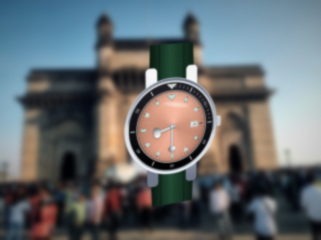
{"hour": 8, "minute": 30}
